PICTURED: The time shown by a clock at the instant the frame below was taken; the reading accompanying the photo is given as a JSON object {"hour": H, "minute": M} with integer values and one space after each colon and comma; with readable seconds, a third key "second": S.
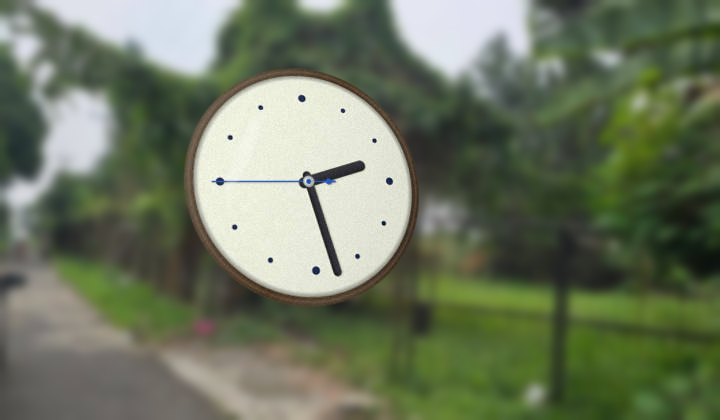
{"hour": 2, "minute": 27, "second": 45}
